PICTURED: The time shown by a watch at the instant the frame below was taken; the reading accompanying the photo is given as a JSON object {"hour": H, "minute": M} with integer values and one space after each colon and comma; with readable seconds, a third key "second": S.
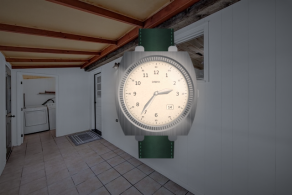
{"hour": 2, "minute": 36}
